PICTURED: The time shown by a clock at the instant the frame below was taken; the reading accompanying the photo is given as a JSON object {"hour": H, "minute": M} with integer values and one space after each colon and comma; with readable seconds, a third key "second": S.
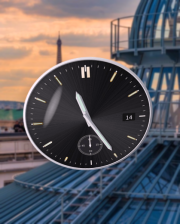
{"hour": 11, "minute": 25}
